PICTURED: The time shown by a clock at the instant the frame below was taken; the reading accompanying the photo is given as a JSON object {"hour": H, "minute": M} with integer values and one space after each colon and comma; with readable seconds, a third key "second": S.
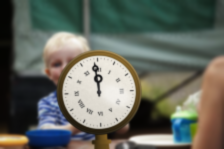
{"hour": 11, "minute": 59}
